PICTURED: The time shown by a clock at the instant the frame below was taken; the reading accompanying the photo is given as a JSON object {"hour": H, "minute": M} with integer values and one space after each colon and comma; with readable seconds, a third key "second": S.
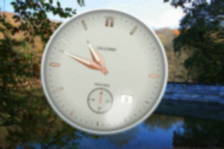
{"hour": 10, "minute": 48}
